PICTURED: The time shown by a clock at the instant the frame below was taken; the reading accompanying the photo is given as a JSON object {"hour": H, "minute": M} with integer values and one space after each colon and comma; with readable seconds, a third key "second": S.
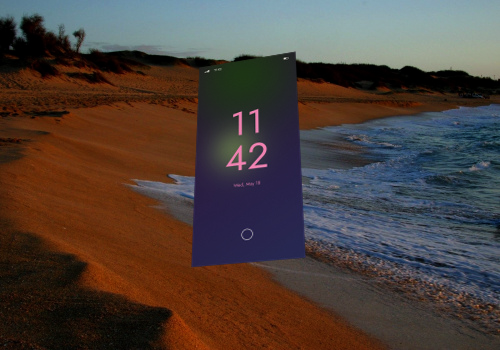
{"hour": 11, "minute": 42}
